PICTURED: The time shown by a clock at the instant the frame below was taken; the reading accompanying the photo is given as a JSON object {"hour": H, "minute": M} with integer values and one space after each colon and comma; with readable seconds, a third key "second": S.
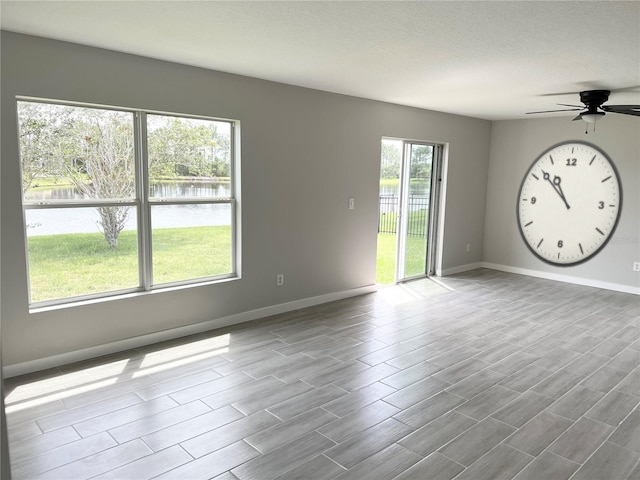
{"hour": 10, "minute": 52}
